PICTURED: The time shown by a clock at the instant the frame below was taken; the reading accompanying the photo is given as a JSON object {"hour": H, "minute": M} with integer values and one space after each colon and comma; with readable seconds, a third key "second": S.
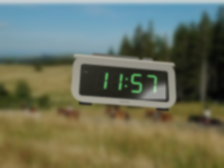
{"hour": 11, "minute": 57}
